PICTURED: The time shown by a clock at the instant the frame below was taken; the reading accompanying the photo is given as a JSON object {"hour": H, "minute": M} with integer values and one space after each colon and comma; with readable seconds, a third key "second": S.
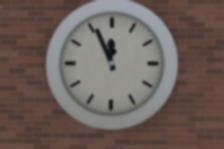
{"hour": 11, "minute": 56}
